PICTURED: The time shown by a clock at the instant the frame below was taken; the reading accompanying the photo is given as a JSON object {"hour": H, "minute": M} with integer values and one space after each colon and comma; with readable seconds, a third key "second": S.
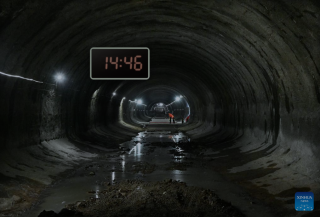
{"hour": 14, "minute": 46}
